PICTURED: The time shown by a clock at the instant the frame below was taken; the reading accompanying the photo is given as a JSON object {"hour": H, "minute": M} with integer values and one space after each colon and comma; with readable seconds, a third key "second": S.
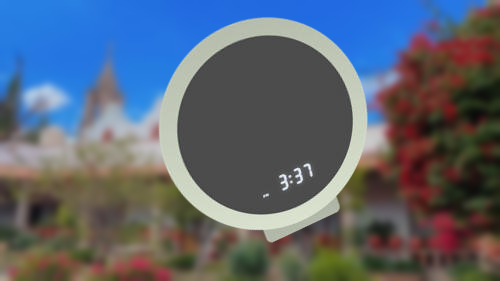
{"hour": 3, "minute": 37}
